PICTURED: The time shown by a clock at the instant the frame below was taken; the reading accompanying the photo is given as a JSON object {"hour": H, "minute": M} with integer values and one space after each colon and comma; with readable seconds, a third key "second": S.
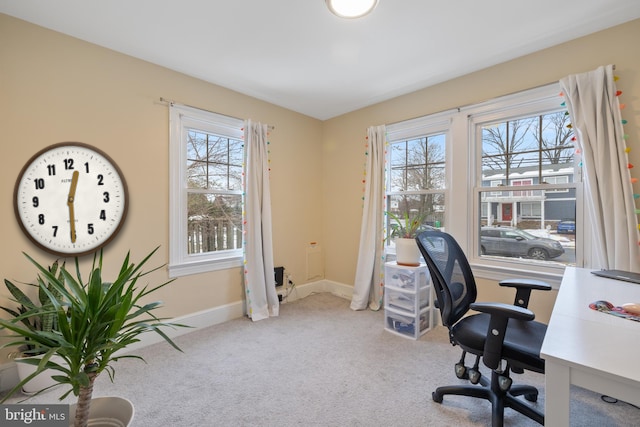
{"hour": 12, "minute": 30}
